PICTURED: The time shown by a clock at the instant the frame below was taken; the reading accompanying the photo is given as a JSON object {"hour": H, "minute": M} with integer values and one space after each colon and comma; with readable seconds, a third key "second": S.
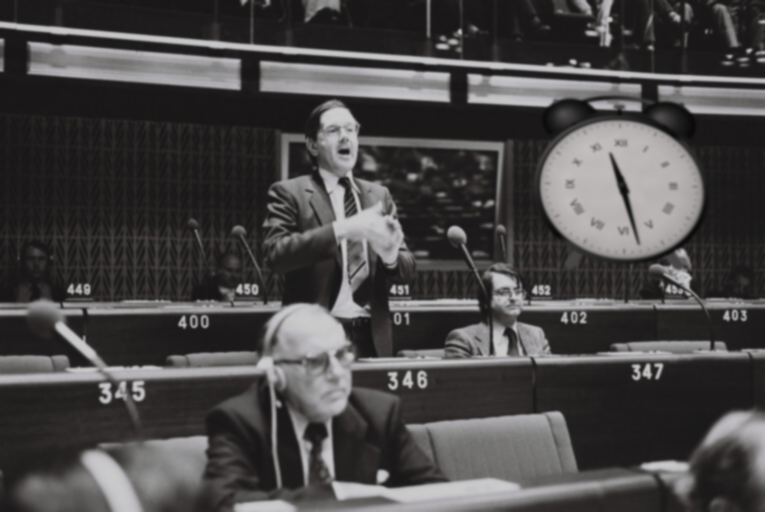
{"hour": 11, "minute": 28}
